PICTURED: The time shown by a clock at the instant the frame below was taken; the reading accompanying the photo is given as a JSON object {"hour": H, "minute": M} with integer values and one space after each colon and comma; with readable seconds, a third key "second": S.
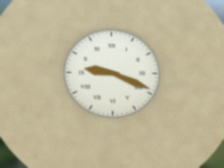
{"hour": 9, "minute": 19}
